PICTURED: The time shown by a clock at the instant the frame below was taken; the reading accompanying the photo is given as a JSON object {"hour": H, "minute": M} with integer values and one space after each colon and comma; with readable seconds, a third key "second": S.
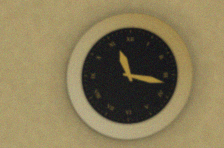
{"hour": 11, "minute": 17}
